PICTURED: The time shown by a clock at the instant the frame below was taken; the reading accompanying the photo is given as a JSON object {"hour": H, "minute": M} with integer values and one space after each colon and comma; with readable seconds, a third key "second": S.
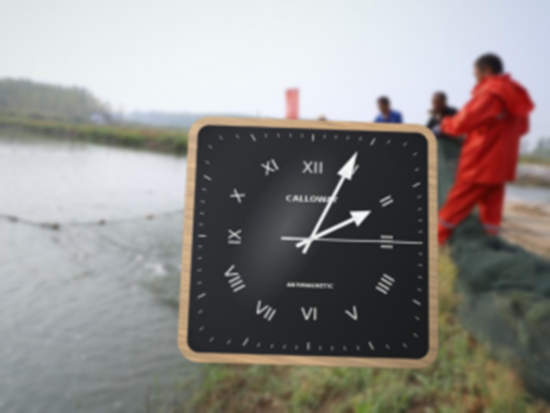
{"hour": 2, "minute": 4, "second": 15}
